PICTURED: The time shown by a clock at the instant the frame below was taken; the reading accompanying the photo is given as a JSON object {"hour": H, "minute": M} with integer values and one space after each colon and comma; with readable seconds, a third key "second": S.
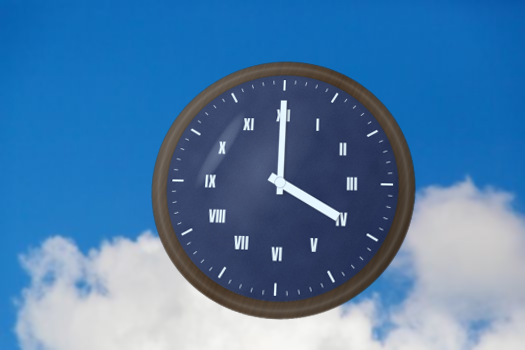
{"hour": 4, "minute": 0}
